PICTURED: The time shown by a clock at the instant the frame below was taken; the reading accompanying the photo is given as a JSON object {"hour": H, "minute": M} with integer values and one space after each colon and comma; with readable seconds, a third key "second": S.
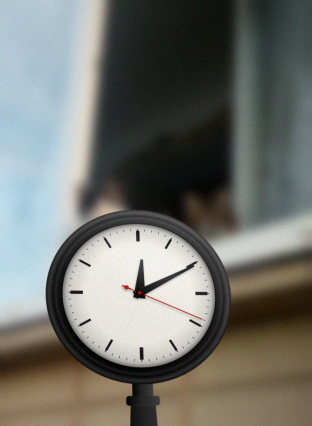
{"hour": 12, "minute": 10, "second": 19}
